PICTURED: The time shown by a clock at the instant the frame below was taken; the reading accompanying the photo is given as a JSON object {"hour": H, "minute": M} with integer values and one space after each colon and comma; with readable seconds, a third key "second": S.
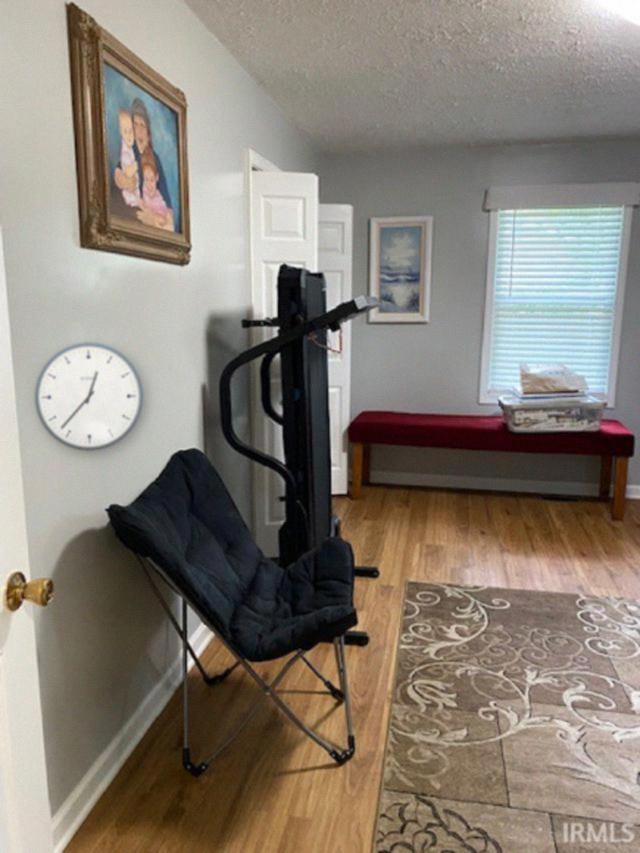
{"hour": 12, "minute": 37}
